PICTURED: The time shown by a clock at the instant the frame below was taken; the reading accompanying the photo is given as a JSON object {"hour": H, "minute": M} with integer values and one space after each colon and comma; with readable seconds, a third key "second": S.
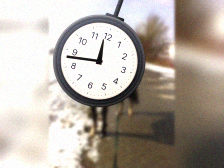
{"hour": 11, "minute": 43}
